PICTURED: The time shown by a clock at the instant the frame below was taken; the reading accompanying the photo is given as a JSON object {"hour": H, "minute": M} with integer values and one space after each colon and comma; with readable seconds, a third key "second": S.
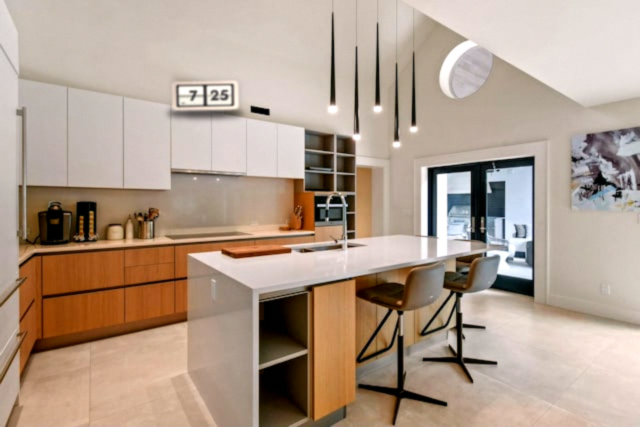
{"hour": 7, "minute": 25}
